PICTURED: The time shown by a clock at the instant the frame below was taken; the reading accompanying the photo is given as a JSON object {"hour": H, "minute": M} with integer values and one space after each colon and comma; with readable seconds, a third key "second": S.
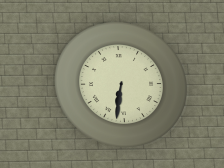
{"hour": 6, "minute": 32}
